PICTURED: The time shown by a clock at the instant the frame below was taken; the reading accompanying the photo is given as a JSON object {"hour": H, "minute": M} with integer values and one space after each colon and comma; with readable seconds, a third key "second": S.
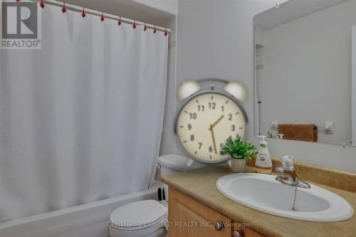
{"hour": 1, "minute": 28}
